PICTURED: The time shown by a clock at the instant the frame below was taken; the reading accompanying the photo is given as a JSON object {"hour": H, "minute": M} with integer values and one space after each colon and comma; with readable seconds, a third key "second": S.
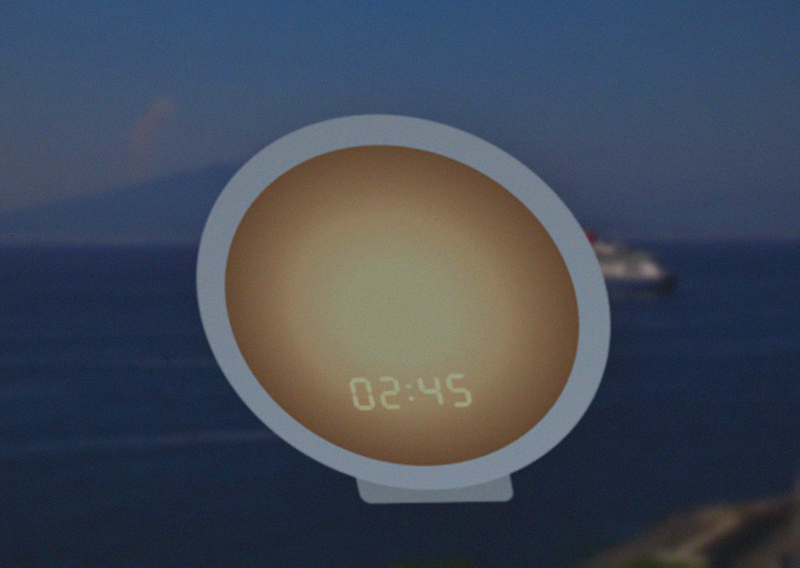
{"hour": 2, "minute": 45}
